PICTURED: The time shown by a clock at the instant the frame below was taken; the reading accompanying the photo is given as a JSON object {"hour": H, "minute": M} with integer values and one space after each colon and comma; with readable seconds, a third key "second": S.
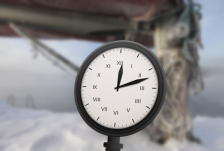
{"hour": 12, "minute": 12}
